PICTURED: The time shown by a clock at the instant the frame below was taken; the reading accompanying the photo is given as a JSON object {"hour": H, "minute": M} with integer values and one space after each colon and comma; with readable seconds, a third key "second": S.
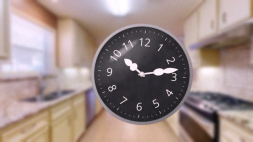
{"hour": 10, "minute": 13}
